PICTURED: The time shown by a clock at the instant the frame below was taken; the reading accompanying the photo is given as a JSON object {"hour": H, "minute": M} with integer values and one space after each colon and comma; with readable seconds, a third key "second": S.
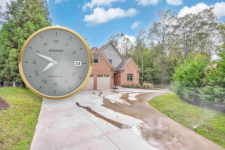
{"hour": 7, "minute": 49}
